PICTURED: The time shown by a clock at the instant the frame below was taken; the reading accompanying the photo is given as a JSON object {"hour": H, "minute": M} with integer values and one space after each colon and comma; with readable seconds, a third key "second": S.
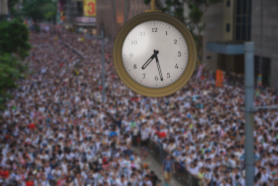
{"hour": 7, "minute": 28}
